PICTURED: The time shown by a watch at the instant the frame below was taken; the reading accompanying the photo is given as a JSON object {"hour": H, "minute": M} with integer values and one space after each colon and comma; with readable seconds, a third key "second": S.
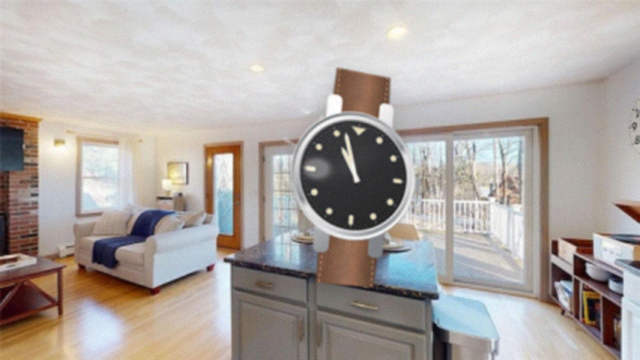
{"hour": 10, "minute": 57}
